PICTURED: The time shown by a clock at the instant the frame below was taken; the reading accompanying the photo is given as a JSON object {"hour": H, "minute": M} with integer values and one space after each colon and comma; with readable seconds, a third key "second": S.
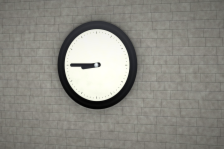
{"hour": 8, "minute": 45}
